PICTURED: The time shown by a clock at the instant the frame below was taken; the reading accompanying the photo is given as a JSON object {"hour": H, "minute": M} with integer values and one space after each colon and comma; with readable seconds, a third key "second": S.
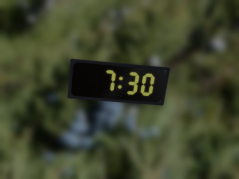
{"hour": 7, "minute": 30}
